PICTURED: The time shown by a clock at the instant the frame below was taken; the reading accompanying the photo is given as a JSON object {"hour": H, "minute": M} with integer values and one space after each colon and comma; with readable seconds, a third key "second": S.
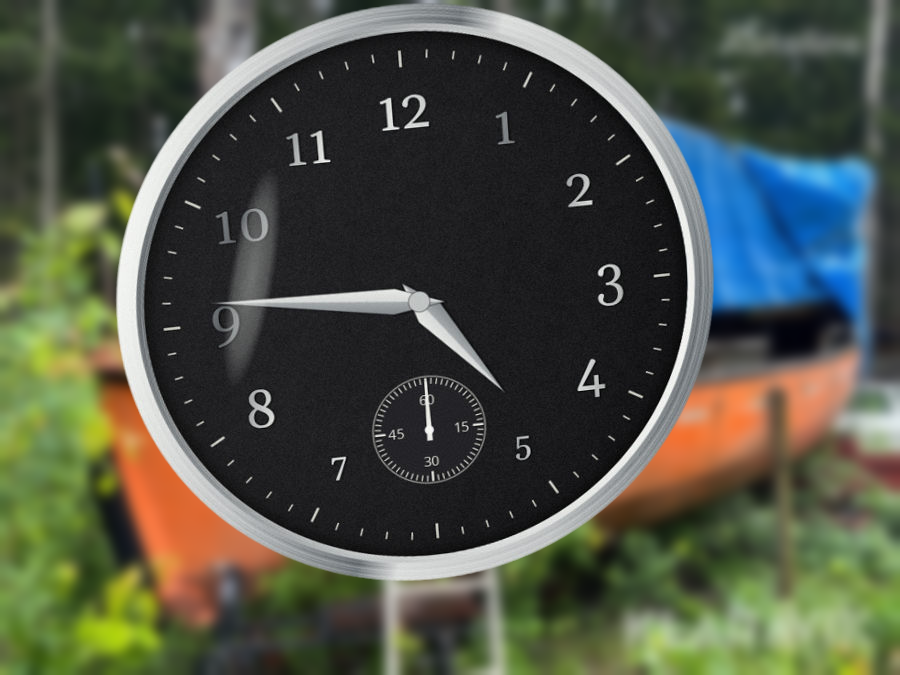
{"hour": 4, "minute": 46, "second": 0}
